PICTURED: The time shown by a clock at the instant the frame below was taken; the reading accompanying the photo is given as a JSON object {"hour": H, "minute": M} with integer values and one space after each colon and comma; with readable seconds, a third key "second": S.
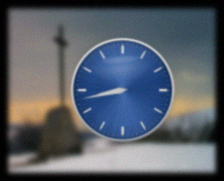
{"hour": 8, "minute": 43}
